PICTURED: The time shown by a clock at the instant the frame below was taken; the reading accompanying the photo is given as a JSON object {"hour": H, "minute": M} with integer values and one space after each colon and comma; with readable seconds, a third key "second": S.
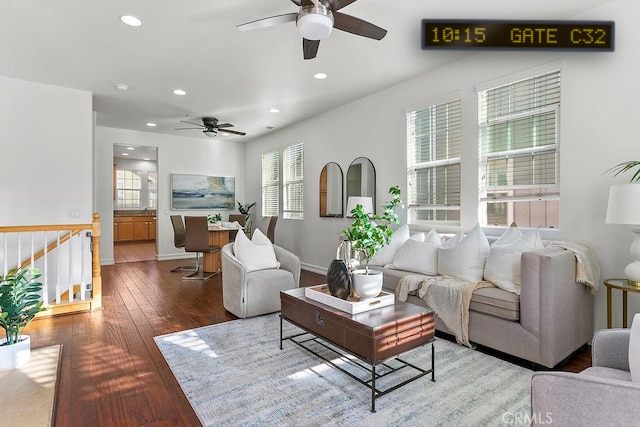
{"hour": 10, "minute": 15}
